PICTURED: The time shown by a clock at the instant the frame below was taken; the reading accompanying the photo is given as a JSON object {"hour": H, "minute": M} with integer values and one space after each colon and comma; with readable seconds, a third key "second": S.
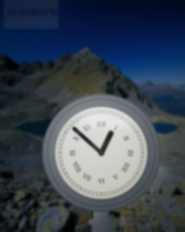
{"hour": 12, "minute": 52}
